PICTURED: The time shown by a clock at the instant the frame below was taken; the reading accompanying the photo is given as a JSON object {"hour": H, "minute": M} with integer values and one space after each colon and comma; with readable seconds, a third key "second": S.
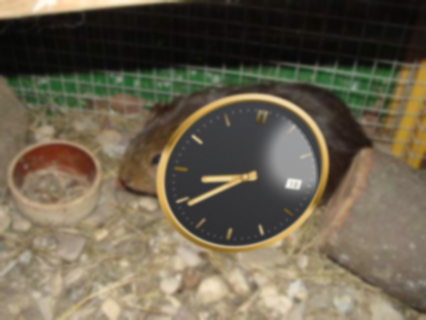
{"hour": 8, "minute": 39}
